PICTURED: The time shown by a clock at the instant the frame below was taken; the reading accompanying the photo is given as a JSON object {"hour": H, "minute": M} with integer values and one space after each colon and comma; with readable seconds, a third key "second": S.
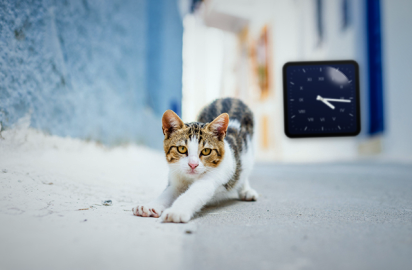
{"hour": 4, "minute": 16}
